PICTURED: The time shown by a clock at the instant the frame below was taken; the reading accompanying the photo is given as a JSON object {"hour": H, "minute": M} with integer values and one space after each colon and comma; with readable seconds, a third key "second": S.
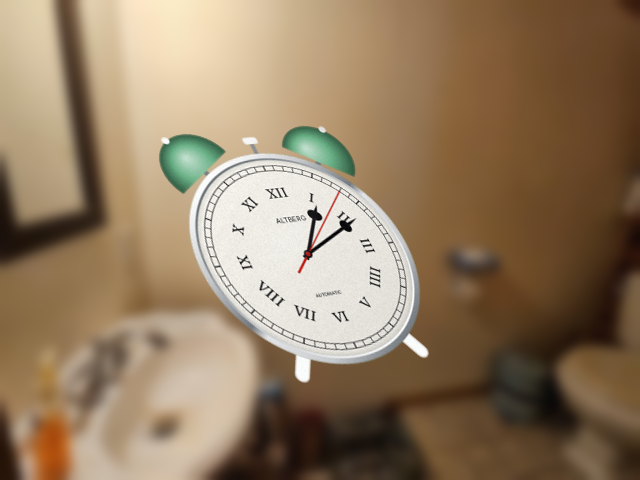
{"hour": 1, "minute": 11, "second": 8}
